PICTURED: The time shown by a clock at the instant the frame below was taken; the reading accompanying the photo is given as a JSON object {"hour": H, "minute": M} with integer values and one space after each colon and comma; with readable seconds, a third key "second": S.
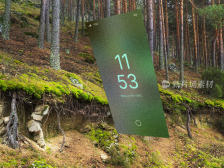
{"hour": 11, "minute": 53}
